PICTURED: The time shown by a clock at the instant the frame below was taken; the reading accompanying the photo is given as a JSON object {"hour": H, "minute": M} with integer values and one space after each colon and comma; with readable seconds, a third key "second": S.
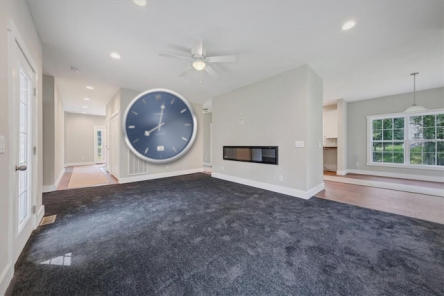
{"hour": 8, "minute": 2}
